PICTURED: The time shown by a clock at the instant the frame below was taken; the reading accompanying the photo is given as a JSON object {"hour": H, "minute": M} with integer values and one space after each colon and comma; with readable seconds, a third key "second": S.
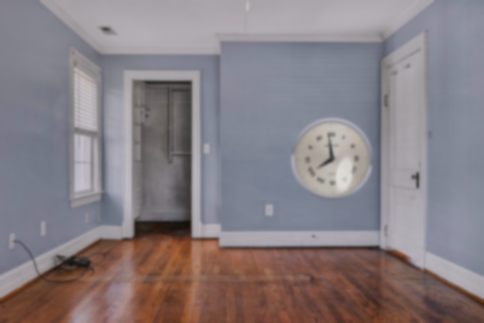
{"hour": 7, "minute": 59}
